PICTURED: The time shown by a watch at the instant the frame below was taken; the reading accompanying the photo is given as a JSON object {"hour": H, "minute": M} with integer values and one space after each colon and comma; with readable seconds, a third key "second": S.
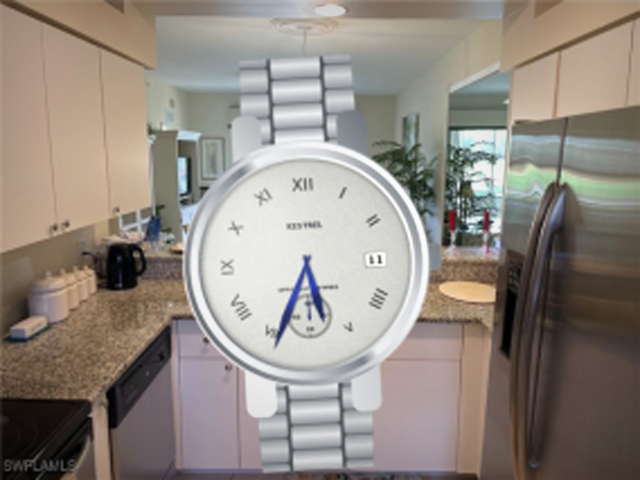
{"hour": 5, "minute": 34}
